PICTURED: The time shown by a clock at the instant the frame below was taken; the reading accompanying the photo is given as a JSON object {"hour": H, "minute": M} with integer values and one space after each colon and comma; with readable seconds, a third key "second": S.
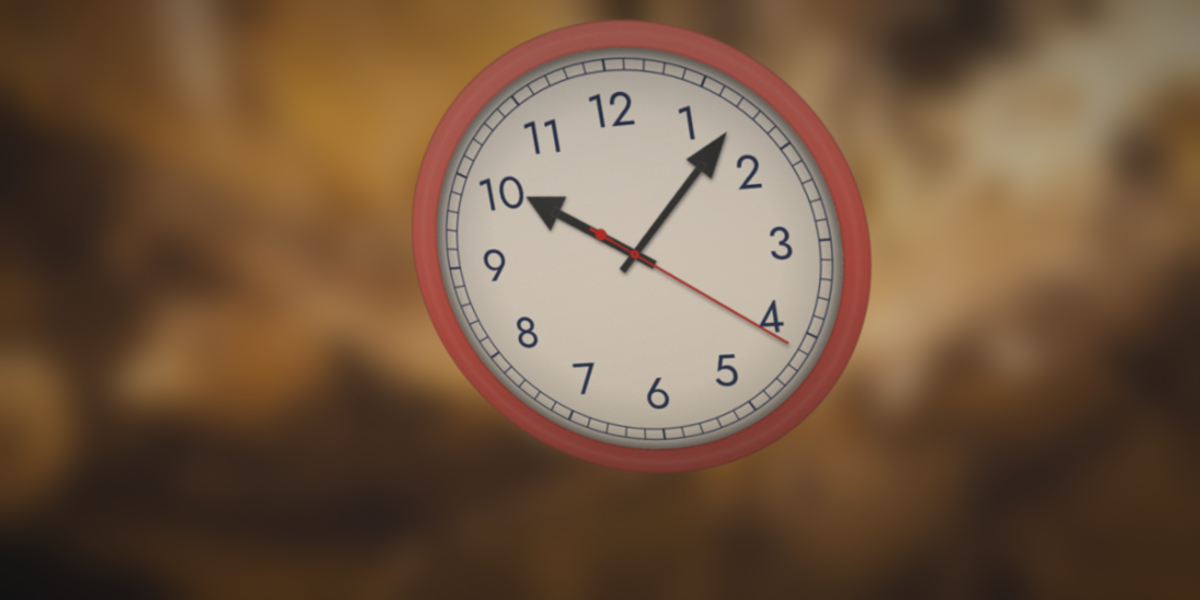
{"hour": 10, "minute": 7, "second": 21}
